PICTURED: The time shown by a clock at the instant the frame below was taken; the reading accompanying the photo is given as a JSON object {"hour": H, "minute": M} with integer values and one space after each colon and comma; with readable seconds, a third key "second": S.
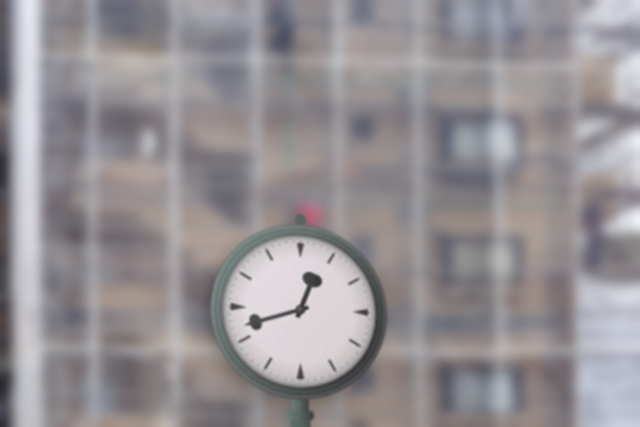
{"hour": 12, "minute": 42}
